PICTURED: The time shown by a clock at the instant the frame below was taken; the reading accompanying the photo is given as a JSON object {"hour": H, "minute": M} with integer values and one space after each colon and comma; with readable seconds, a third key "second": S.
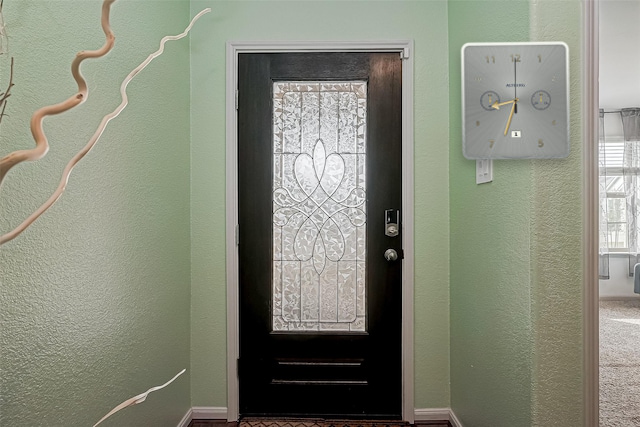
{"hour": 8, "minute": 33}
